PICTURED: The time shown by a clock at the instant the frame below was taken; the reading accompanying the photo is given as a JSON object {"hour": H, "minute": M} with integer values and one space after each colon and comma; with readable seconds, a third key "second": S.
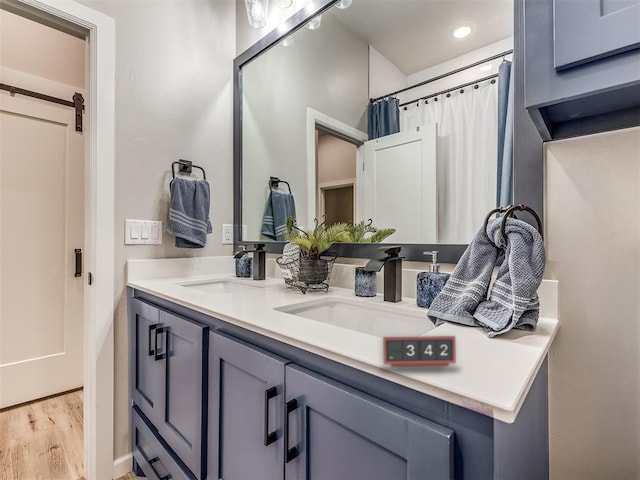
{"hour": 3, "minute": 42}
